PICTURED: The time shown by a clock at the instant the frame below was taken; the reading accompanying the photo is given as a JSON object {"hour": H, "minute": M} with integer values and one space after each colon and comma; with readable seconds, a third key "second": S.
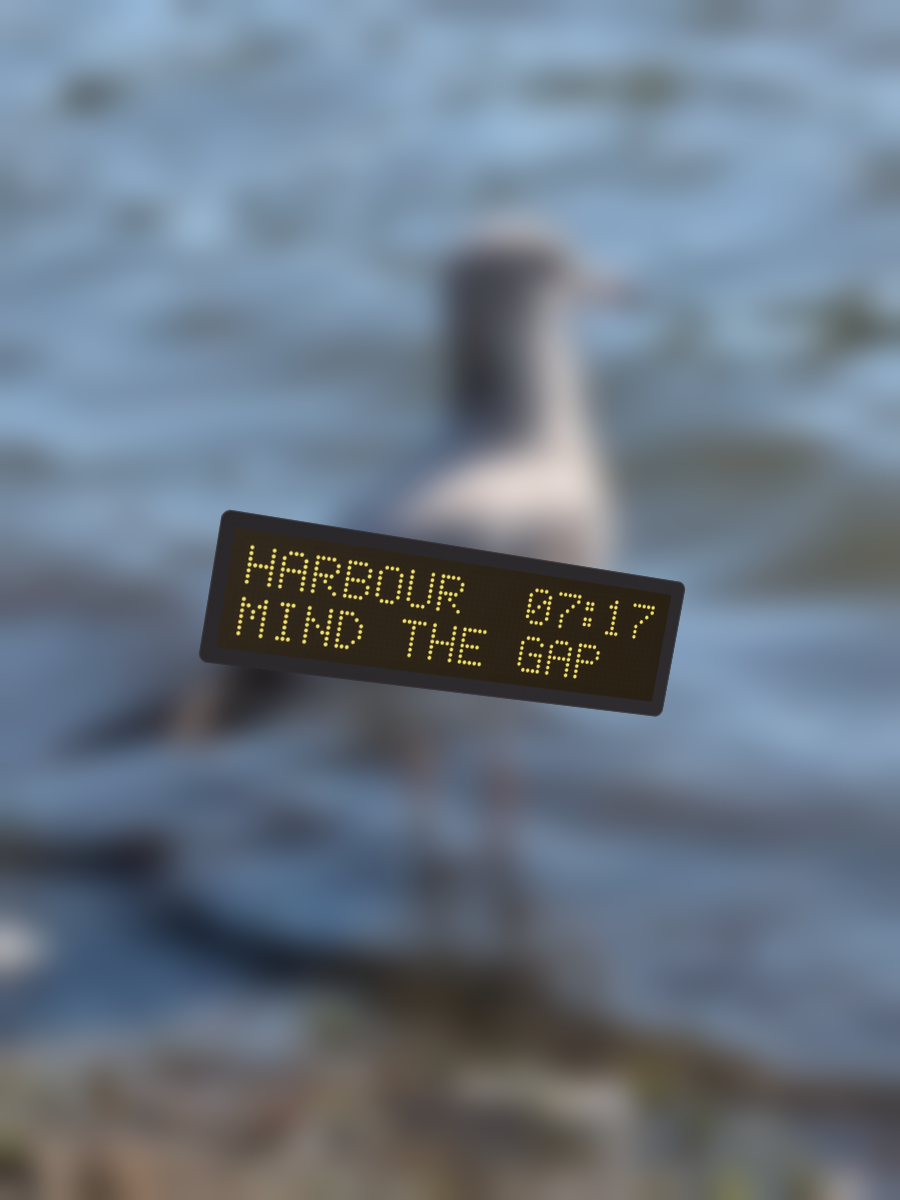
{"hour": 7, "minute": 17}
